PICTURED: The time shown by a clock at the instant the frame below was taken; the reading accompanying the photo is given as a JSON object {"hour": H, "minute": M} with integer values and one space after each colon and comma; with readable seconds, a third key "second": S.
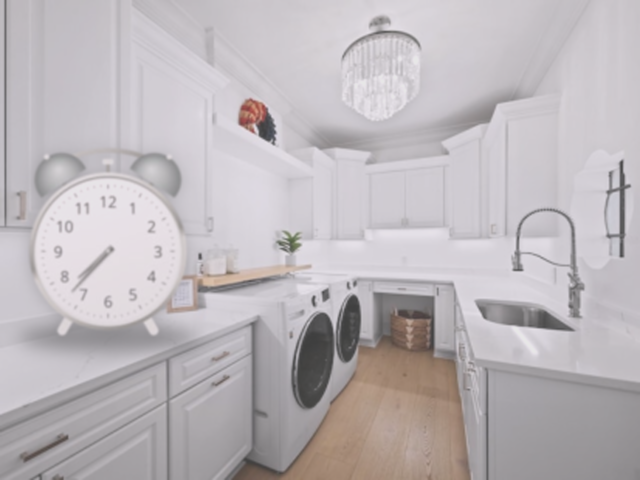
{"hour": 7, "minute": 37}
